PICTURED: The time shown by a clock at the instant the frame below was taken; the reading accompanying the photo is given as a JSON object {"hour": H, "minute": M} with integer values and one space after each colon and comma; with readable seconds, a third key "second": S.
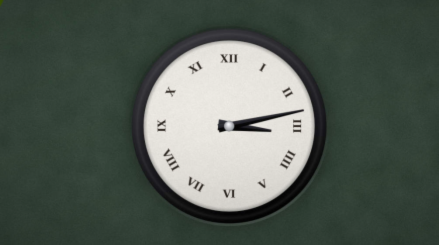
{"hour": 3, "minute": 13}
